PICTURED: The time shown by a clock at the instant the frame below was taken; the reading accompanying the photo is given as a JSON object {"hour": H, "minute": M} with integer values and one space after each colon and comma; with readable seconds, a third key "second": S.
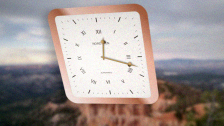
{"hour": 12, "minute": 18}
